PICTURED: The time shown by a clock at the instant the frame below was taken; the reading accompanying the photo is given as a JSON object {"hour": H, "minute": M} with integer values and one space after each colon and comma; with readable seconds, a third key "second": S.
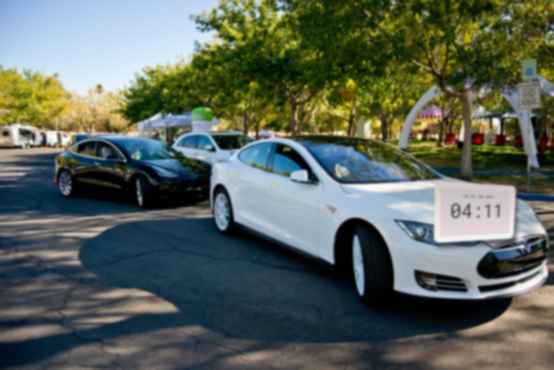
{"hour": 4, "minute": 11}
